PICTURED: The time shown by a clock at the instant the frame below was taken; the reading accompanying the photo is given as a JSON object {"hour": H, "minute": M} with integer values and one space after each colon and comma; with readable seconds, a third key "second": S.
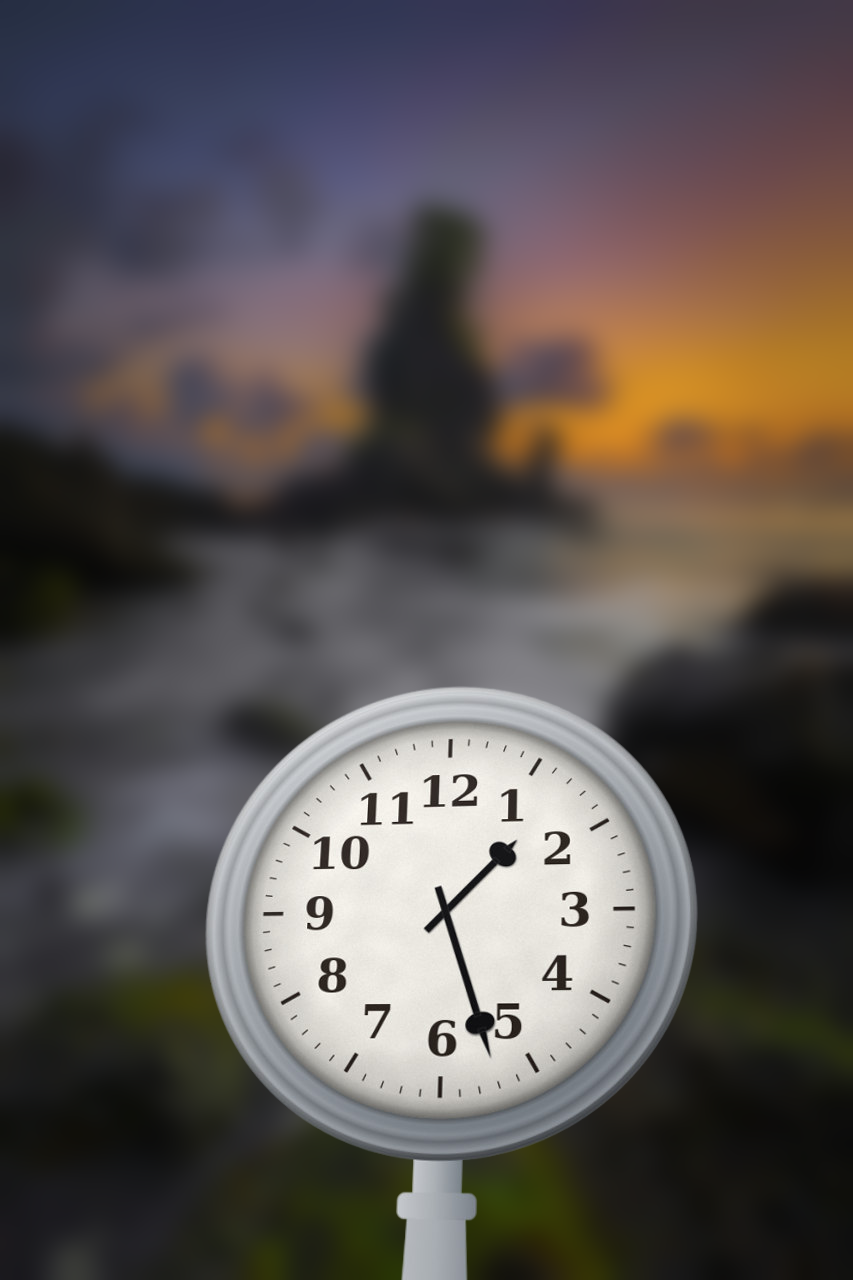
{"hour": 1, "minute": 27}
